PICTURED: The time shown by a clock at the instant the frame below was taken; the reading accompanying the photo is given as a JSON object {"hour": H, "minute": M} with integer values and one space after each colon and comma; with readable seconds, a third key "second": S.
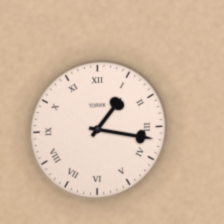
{"hour": 1, "minute": 17}
